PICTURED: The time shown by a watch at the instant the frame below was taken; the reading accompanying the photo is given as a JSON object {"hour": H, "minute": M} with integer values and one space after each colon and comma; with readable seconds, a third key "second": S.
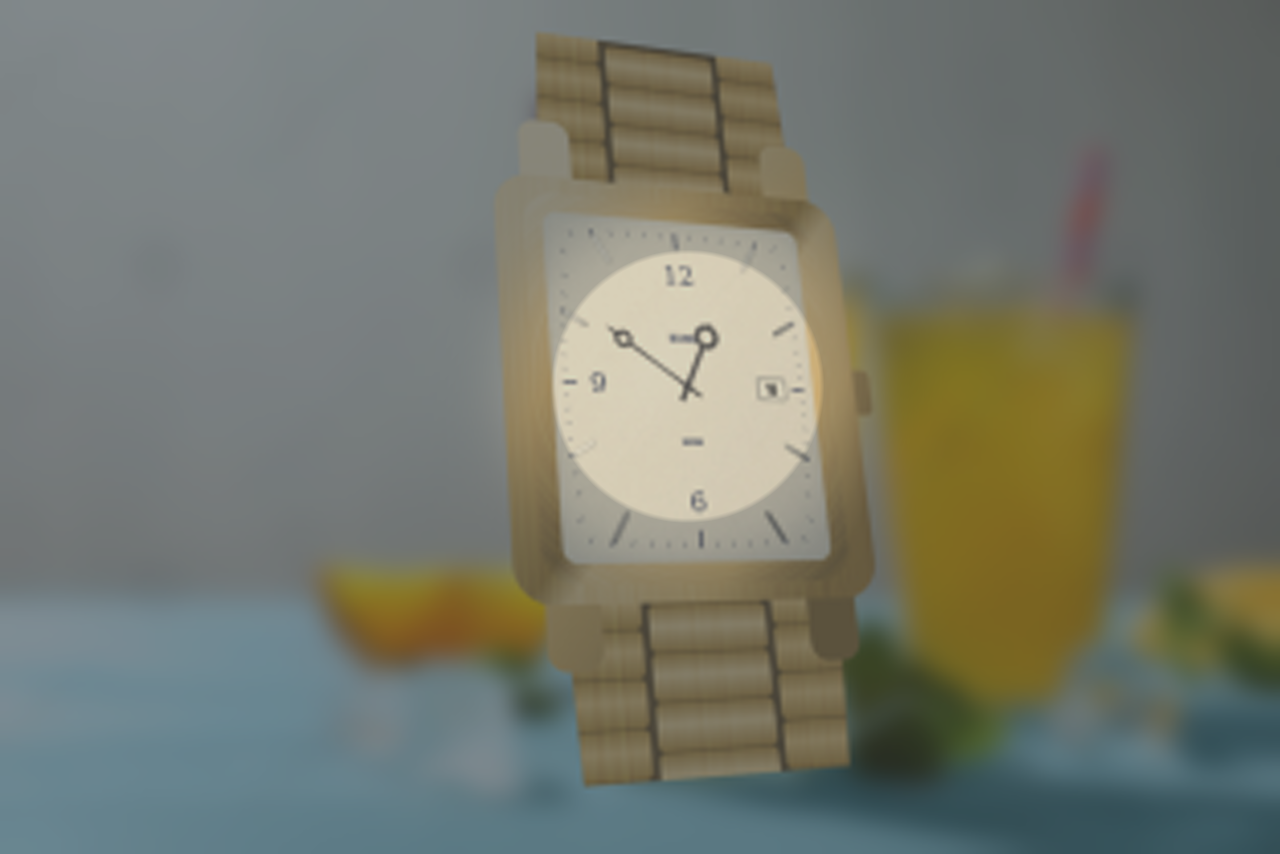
{"hour": 12, "minute": 51}
